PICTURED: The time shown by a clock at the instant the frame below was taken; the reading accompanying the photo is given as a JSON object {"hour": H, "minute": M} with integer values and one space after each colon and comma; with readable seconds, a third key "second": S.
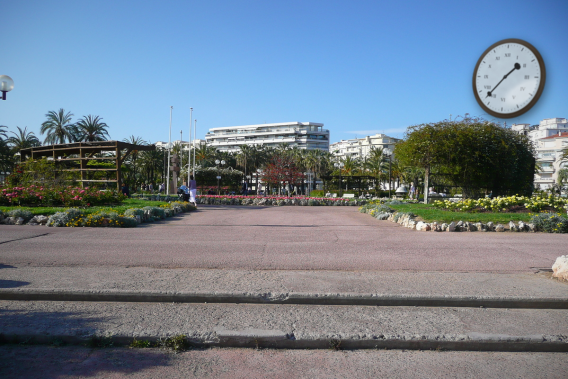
{"hour": 1, "minute": 37}
